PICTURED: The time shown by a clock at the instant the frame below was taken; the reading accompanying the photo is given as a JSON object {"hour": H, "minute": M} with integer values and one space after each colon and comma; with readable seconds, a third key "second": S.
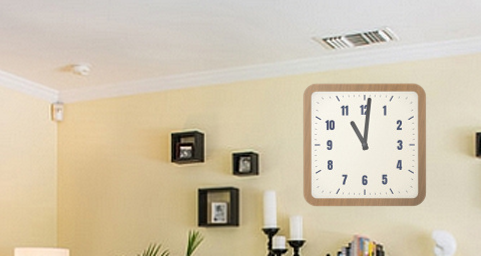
{"hour": 11, "minute": 1}
